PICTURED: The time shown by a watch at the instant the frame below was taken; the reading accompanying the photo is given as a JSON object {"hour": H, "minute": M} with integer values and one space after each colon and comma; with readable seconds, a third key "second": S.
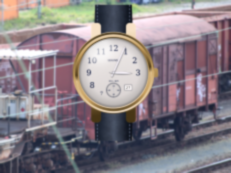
{"hour": 3, "minute": 4}
